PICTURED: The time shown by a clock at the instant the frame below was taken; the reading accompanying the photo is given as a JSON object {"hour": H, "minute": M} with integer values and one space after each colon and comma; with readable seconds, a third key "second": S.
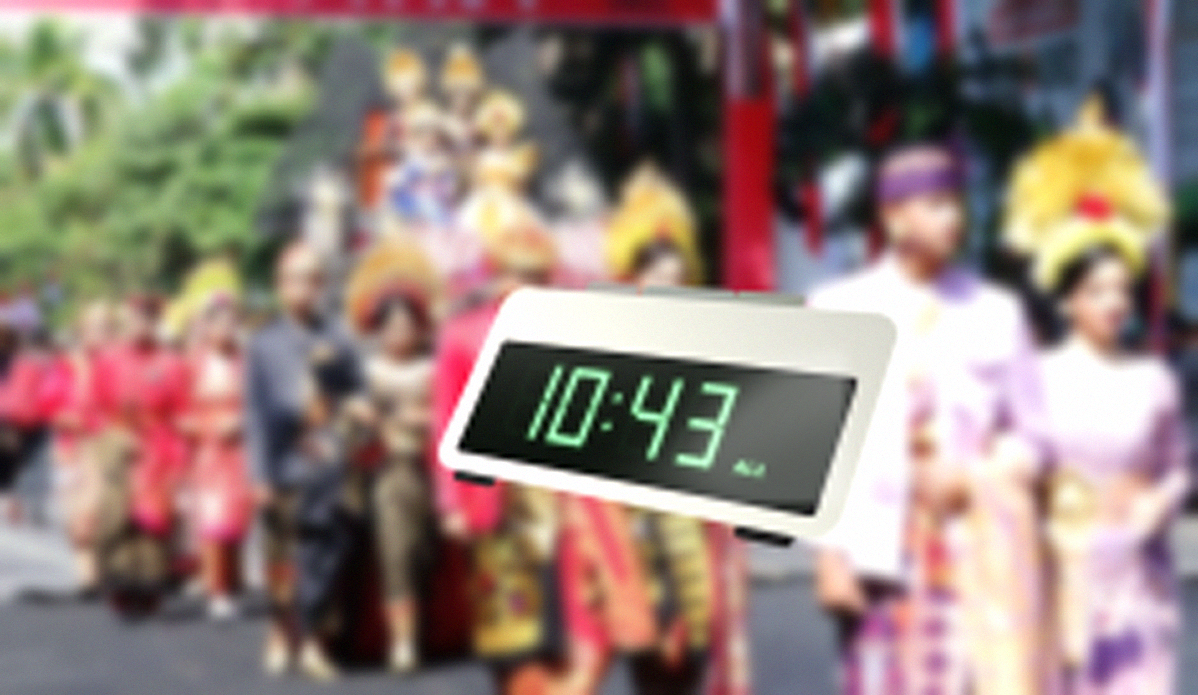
{"hour": 10, "minute": 43}
